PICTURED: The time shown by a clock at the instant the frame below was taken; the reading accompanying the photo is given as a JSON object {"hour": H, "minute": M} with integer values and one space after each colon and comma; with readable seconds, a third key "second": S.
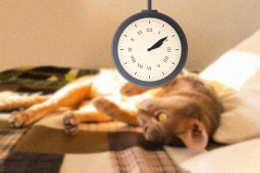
{"hour": 2, "minute": 9}
